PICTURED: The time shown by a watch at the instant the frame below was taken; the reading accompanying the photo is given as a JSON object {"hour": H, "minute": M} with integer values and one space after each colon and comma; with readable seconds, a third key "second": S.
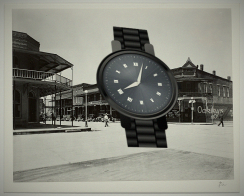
{"hour": 8, "minute": 3}
